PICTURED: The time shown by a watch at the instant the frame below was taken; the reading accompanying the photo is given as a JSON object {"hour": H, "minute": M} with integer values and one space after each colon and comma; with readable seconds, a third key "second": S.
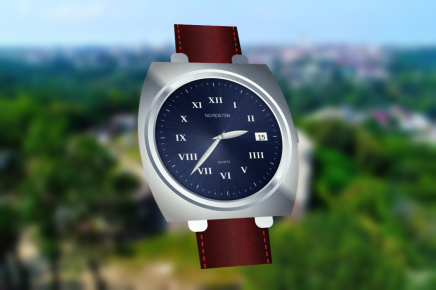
{"hour": 2, "minute": 37}
